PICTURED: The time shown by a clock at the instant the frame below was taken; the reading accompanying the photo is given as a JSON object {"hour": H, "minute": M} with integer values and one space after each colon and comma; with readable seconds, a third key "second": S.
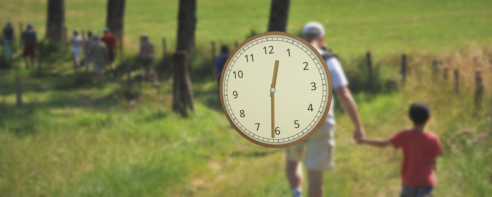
{"hour": 12, "minute": 31}
